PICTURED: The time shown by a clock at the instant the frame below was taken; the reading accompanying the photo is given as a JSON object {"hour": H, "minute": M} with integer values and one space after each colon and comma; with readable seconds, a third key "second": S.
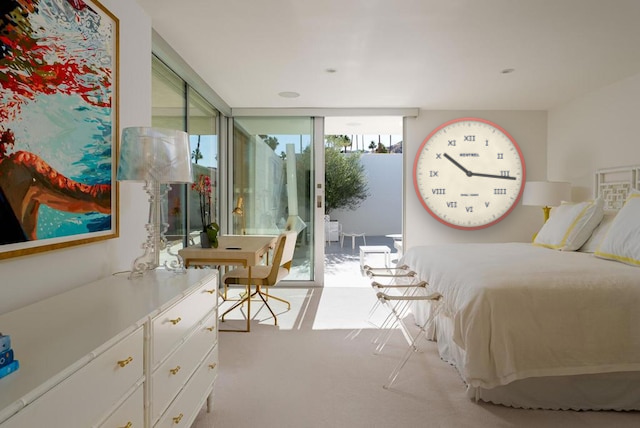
{"hour": 10, "minute": 16}
